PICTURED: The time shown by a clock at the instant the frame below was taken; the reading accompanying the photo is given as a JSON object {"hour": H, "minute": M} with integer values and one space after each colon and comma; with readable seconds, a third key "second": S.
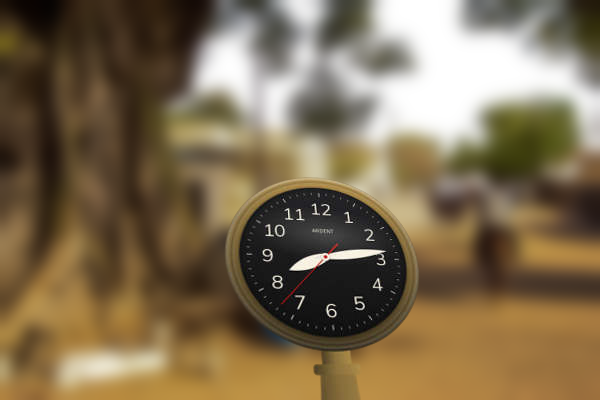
{"hour": 8, "minute": 13, "second": 37}
